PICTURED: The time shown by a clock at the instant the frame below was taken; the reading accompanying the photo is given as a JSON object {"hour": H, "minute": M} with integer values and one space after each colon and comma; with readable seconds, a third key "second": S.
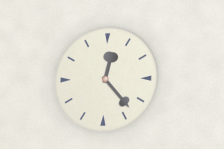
{"hour": 12, "minute": 23}
